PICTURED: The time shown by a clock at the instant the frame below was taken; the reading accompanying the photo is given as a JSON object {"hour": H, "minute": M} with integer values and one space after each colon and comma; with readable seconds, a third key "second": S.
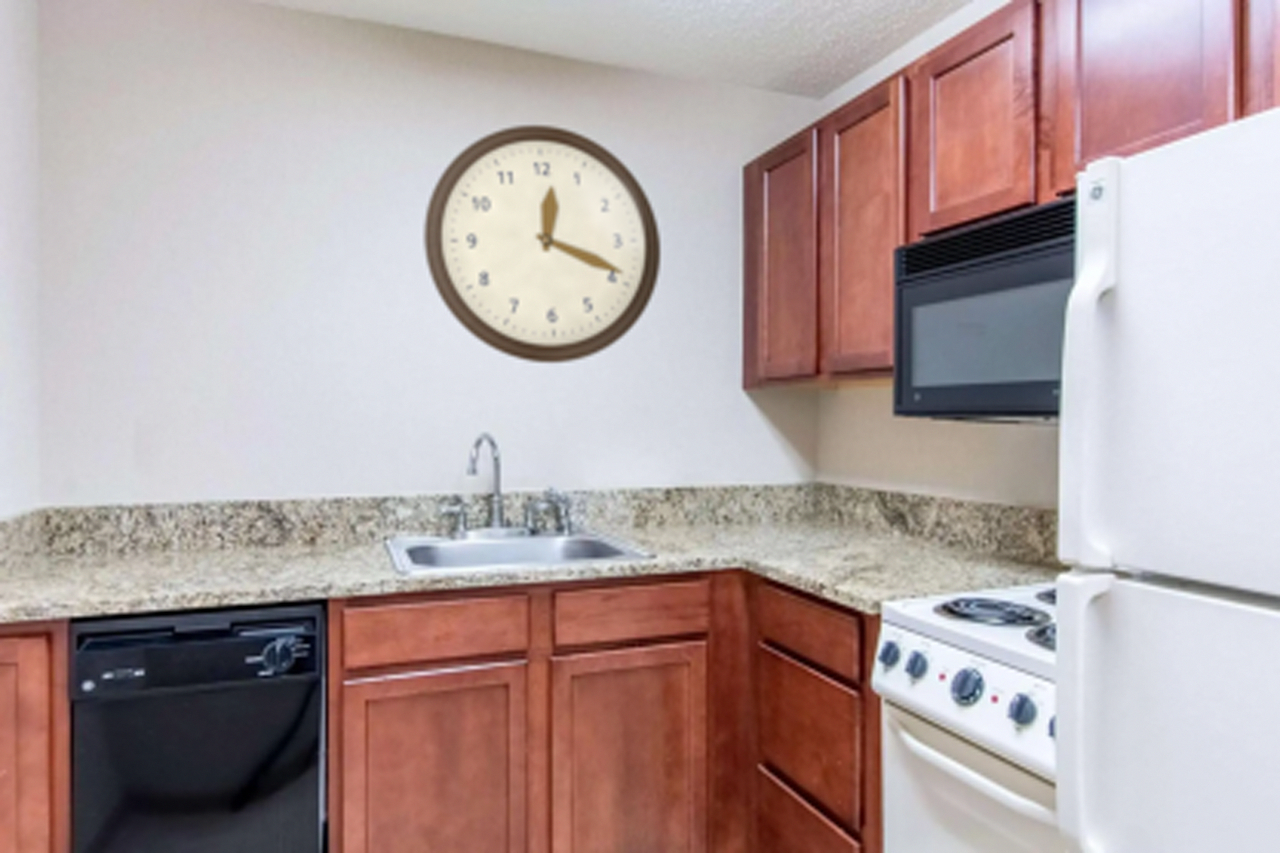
{"hour": 12, "minute": 19}
